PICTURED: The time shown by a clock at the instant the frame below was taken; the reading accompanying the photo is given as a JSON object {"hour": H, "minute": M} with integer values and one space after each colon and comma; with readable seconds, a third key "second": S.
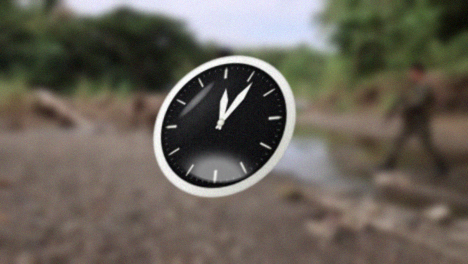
{"hour": 12, "minute": 6}
